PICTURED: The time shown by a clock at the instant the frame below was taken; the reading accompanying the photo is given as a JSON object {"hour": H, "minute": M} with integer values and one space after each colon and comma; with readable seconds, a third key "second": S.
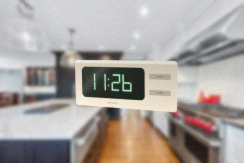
{"hour": 11, "minute": 26}
